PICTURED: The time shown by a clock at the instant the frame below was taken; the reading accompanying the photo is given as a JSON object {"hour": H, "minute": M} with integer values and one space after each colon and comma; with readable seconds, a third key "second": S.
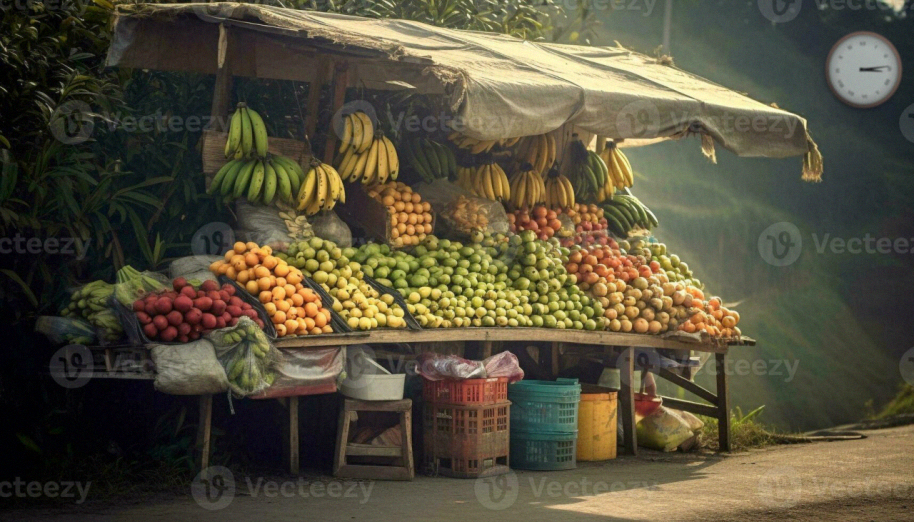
{"hour": 3, "minute": 14}
